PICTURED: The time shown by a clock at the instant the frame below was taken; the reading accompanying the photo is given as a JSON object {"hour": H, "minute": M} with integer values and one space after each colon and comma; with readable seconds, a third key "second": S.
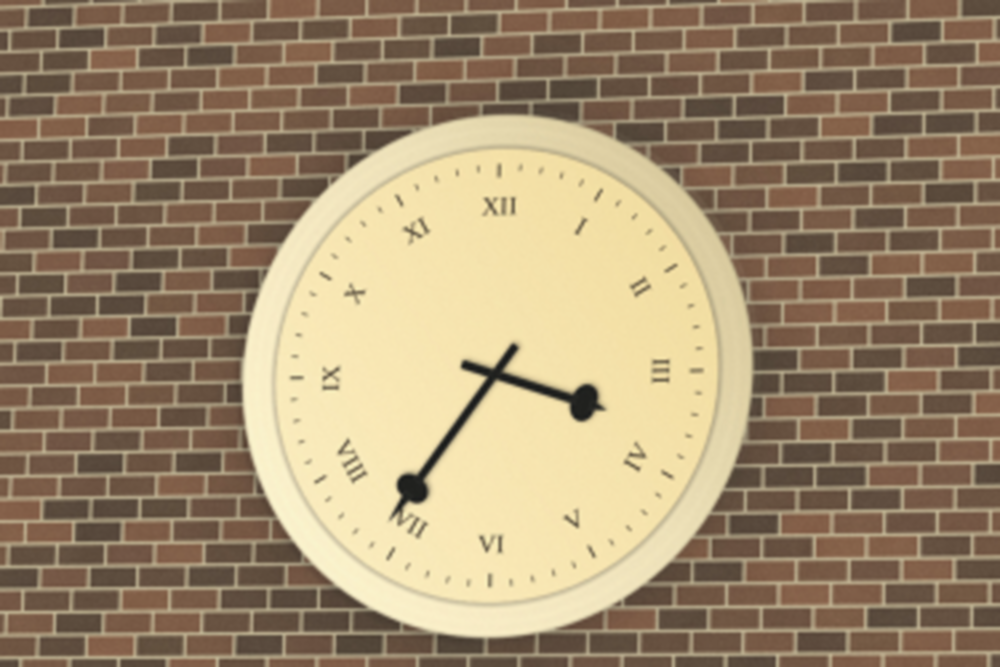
{"hour": 3, "minute": 36}
